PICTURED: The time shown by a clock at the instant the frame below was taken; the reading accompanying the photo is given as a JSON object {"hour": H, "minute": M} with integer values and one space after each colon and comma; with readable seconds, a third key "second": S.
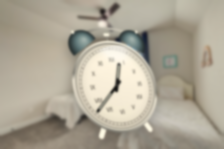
{"hour": 12, "minute": 38}
